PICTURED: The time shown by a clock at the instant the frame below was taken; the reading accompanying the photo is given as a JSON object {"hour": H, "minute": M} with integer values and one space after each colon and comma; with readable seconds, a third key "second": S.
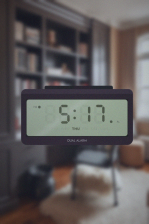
{"hour": 5, "minute": 17}
